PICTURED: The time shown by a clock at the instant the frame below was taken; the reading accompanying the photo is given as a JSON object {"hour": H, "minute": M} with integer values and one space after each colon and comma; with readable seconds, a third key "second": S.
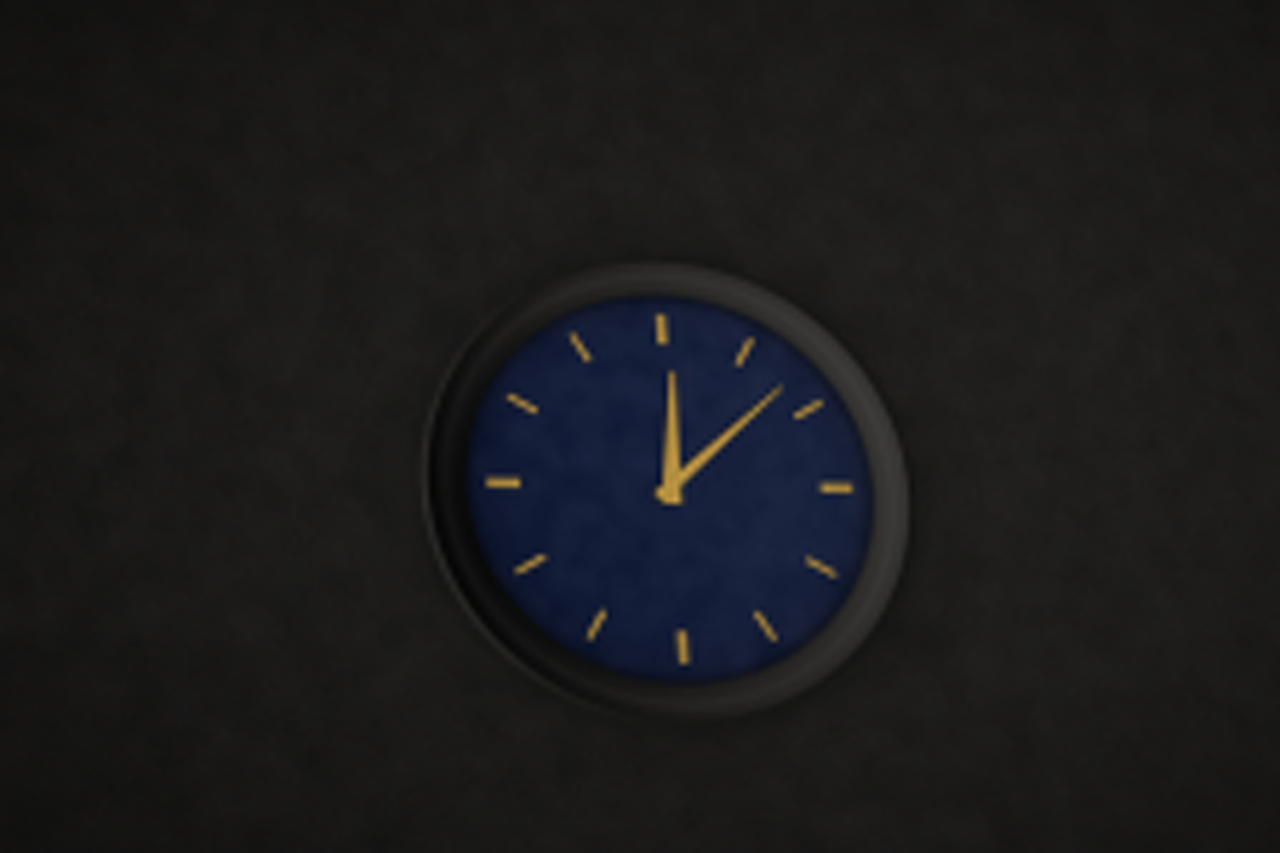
{"hour": 12, "minute": 8}
